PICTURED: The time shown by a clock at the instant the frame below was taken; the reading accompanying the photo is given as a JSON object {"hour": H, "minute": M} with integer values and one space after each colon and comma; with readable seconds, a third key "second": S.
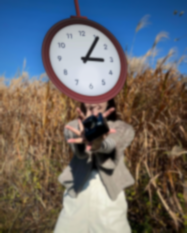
{"hour": 3, "minute": 6}
